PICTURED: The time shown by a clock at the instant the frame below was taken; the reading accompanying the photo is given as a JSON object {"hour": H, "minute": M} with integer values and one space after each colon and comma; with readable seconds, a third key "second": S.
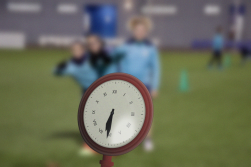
{"hour": 6, "minute": 31}
